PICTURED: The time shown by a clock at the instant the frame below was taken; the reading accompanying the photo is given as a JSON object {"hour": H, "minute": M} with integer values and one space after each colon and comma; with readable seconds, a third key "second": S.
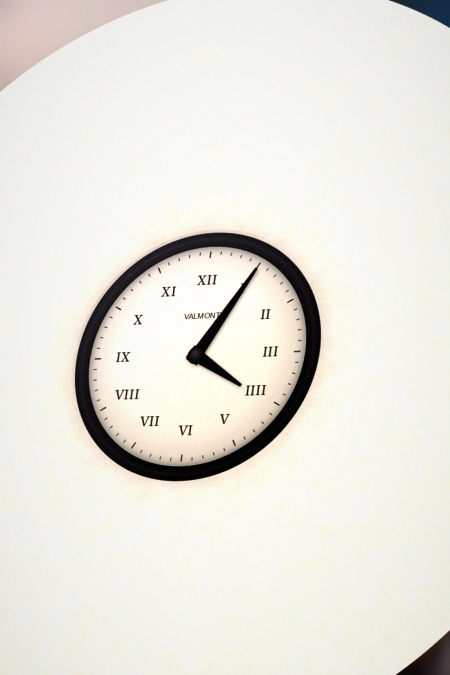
{"hour": 4, "minute": 5}
